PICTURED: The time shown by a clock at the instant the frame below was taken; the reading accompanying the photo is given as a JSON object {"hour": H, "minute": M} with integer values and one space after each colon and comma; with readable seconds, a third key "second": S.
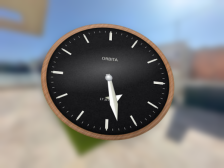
{"hour": 5, "minute": 28}
